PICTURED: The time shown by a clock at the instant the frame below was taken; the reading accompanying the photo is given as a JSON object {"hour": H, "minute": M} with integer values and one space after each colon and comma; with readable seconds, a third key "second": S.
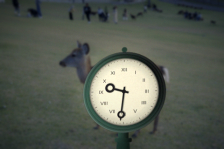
{"hour": 9, "minute": 31}
